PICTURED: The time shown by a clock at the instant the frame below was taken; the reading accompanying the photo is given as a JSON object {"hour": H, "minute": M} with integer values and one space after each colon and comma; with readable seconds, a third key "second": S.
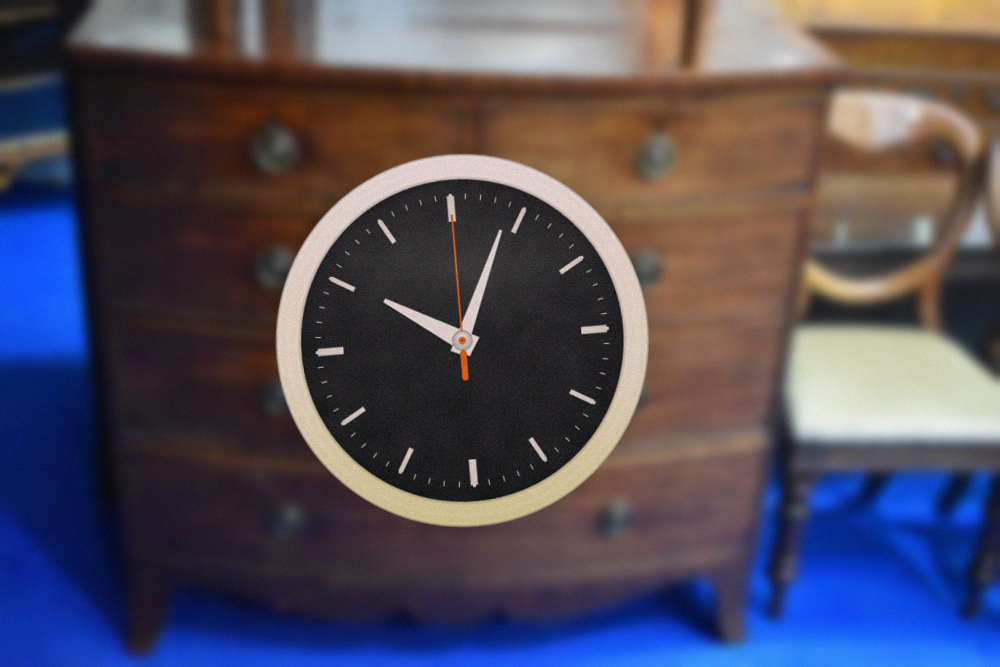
{"hour": 10, "minute": 4, "second": 0}
